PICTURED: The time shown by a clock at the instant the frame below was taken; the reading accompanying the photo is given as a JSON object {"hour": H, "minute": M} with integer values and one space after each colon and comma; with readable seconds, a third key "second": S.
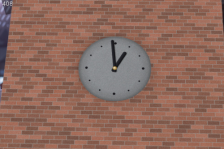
{"hour": 12, "minute": 59}
